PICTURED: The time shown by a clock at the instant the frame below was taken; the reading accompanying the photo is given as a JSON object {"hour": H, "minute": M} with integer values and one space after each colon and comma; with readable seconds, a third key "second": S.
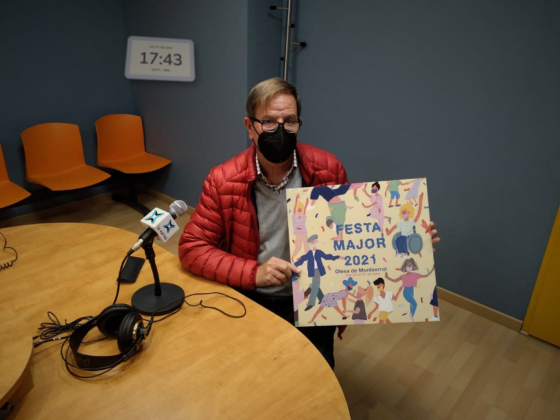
{"hour": 17, "minute": 43}
